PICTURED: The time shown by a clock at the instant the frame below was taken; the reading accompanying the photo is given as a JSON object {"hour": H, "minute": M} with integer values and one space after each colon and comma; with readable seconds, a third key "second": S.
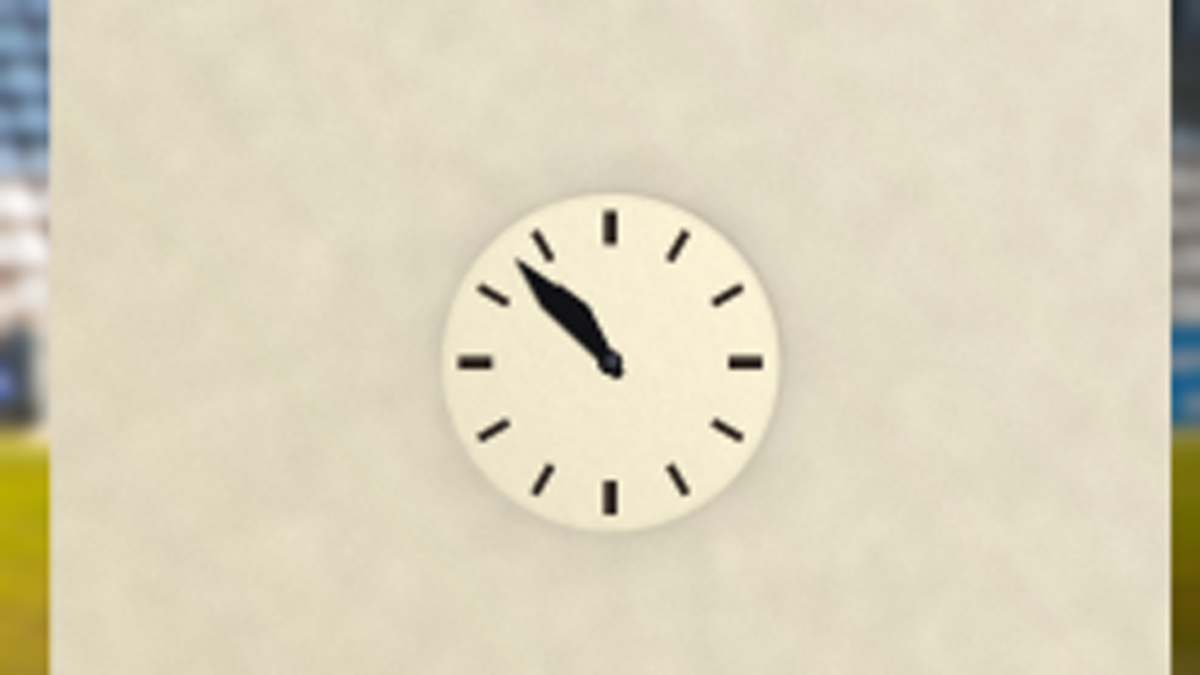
{"hour": 10, "minute": 53}
